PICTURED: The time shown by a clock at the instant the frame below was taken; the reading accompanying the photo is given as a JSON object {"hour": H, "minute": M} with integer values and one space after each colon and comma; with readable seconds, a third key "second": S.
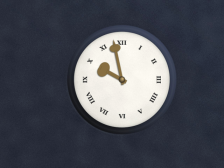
{"hour": 9, "minute": 58}
